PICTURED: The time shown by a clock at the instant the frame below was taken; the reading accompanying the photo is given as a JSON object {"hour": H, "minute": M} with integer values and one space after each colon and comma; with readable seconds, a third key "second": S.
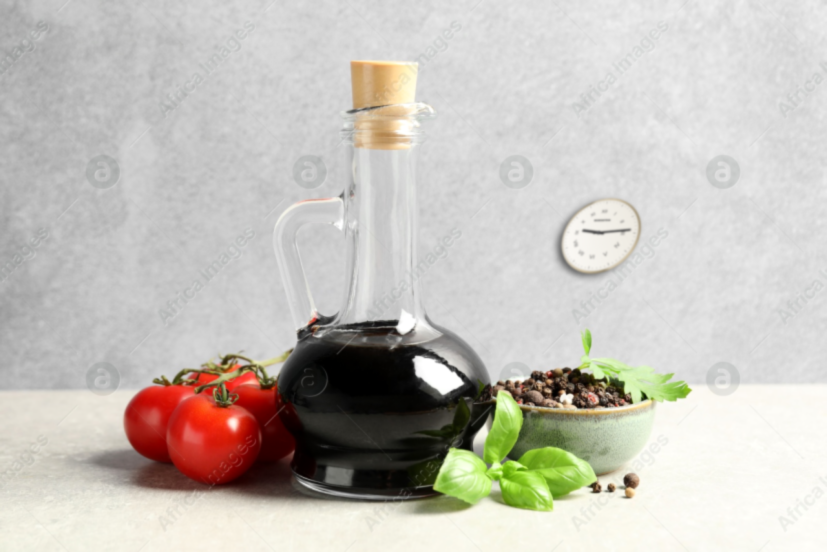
{"hour": 9, "minute": 14}
